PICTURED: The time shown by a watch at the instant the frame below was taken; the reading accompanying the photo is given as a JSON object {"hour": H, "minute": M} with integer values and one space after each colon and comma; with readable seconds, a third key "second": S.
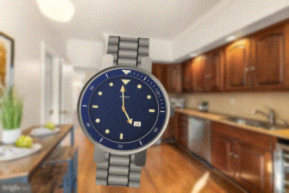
{"hour": 4, "minute": 59}
